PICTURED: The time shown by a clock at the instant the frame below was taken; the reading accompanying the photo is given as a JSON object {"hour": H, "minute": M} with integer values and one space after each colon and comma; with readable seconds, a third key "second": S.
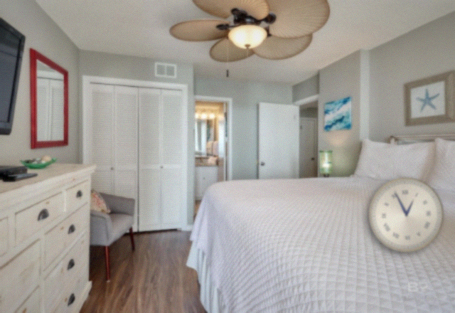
{"hour": 12, "minute": 56}
